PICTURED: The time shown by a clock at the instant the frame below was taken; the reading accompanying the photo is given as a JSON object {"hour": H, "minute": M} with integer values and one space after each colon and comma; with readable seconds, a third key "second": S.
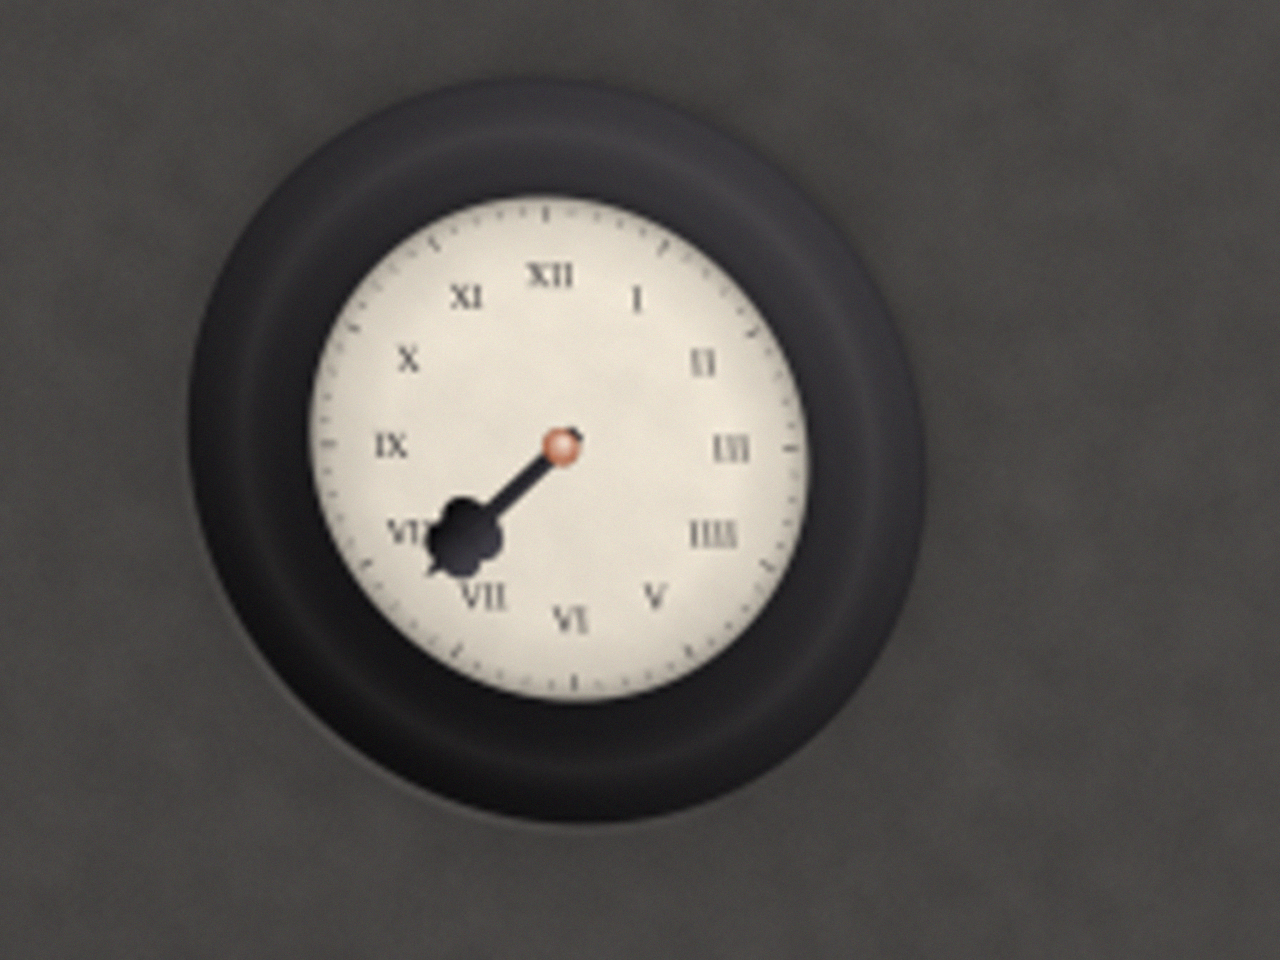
{"hour": 7, "minute": 38}
